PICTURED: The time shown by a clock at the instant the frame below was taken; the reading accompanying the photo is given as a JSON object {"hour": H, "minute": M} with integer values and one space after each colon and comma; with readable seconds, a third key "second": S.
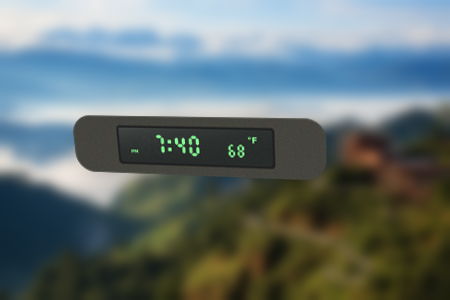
{"hour": 7, "minute": 40}
